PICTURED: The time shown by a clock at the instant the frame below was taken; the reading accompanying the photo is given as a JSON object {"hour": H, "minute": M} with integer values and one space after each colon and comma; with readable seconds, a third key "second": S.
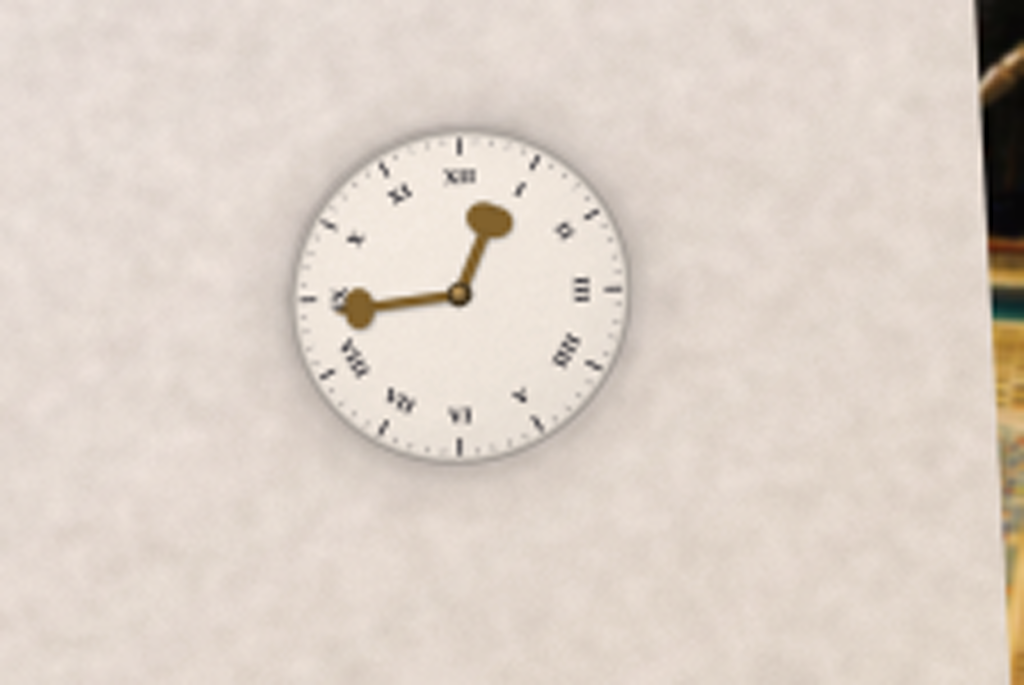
{"hour": 12, "minute": 44}
